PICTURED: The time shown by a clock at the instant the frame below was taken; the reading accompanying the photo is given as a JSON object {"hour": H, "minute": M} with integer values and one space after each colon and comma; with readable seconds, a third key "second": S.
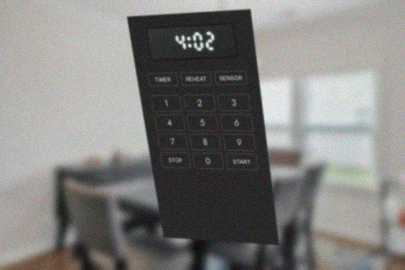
{"hour": 4, "minute": 2}
